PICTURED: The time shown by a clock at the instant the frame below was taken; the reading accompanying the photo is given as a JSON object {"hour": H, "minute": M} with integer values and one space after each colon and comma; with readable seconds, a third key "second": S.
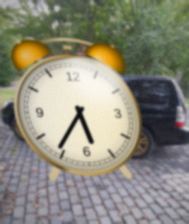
{"hour": 5, "minute": 36}
